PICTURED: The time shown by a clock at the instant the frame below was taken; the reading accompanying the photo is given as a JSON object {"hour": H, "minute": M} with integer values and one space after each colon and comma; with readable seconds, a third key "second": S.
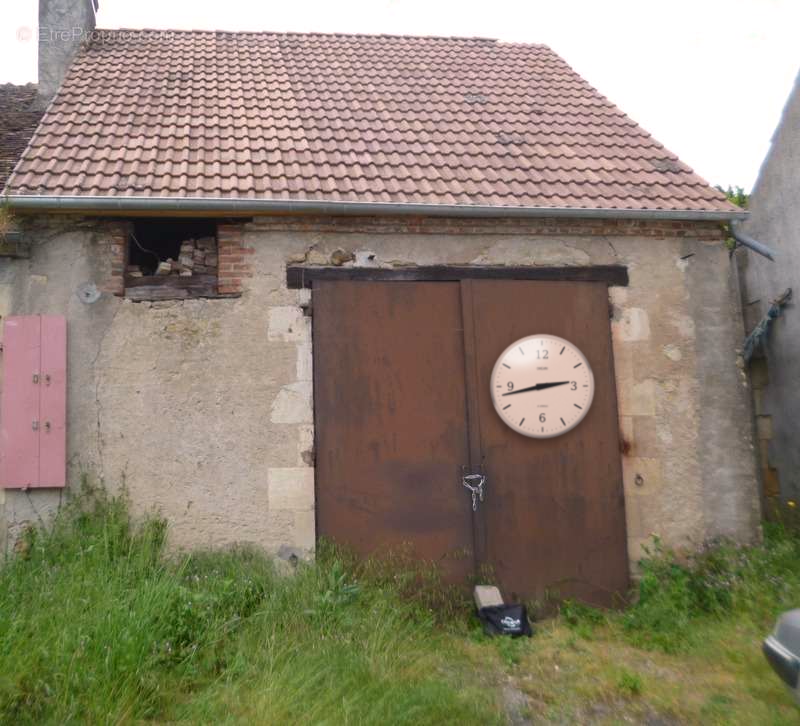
{"hour": 2, "minute": 43}
